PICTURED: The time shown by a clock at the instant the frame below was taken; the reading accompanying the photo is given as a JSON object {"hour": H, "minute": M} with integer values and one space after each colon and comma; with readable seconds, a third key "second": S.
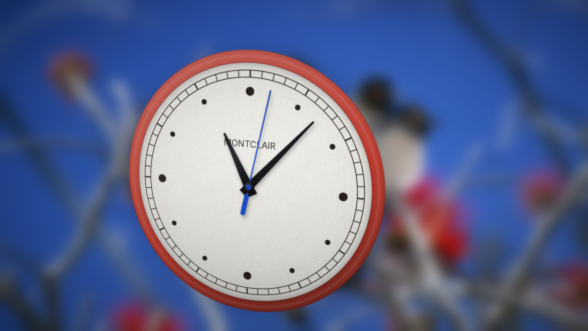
{"hour": 11, "minute": 7, "second": 2}
